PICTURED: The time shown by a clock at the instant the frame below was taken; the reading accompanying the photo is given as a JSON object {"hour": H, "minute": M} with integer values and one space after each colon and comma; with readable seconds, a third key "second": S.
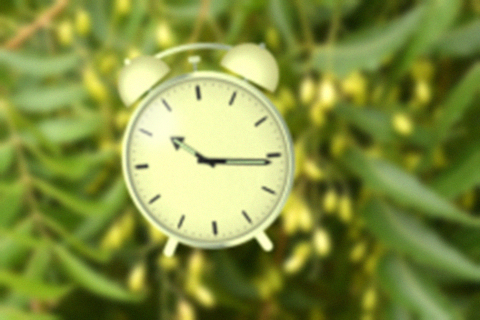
{"hour": 10, "minute": 16}
